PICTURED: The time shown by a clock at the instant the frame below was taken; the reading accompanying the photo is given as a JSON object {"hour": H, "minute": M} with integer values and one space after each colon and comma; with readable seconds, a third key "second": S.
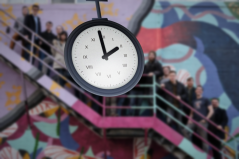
{"hour": 1, "minute": 59}
